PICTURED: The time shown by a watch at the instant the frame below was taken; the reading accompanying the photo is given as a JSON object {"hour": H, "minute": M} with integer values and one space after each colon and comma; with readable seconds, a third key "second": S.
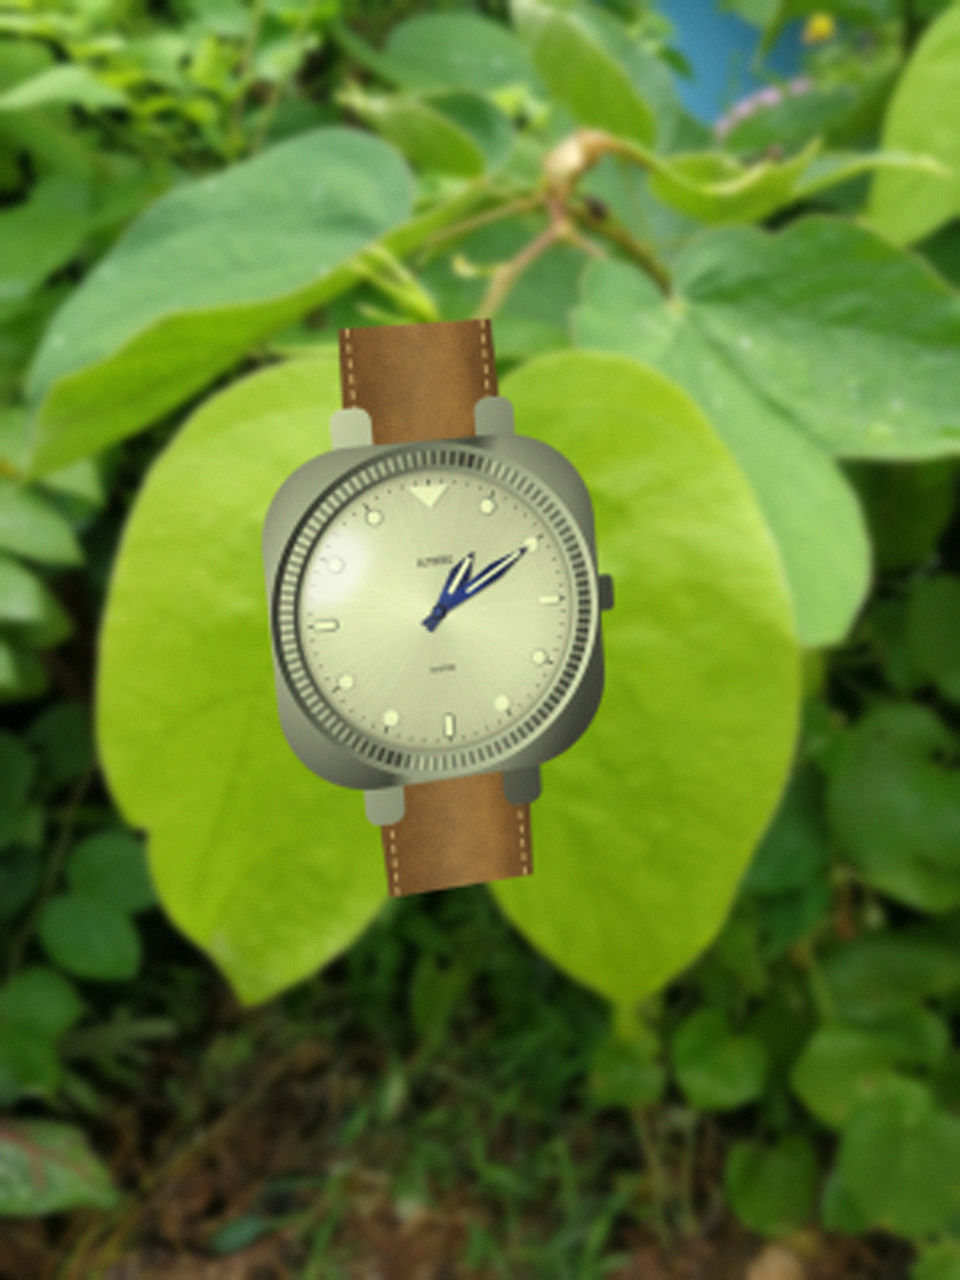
{"hour": 1, "minute": 10}
